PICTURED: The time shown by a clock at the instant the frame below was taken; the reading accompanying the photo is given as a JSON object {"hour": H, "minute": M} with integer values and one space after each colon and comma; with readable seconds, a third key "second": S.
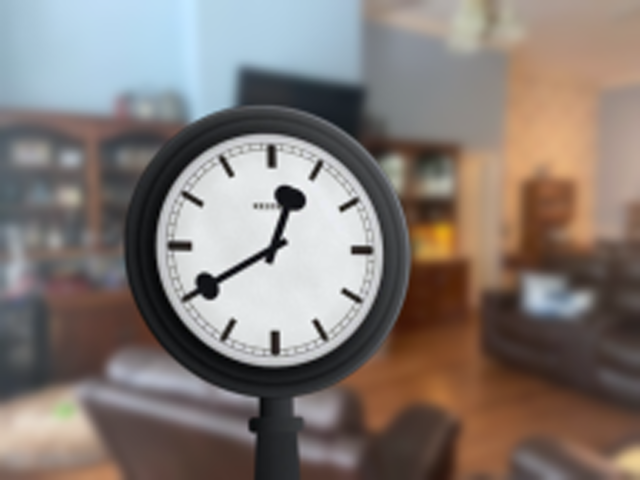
{"hour": 12, "minute": 40}
